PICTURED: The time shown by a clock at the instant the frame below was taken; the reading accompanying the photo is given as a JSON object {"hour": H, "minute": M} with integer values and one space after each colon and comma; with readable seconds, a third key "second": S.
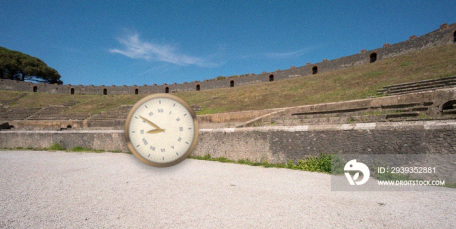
{"hour": 8, "minute": 51}
